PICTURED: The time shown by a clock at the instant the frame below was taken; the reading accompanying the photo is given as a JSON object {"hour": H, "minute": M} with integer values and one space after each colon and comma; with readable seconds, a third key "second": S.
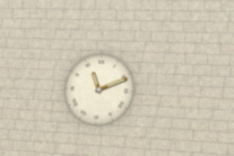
{"hour": 11, "minute": 11}
